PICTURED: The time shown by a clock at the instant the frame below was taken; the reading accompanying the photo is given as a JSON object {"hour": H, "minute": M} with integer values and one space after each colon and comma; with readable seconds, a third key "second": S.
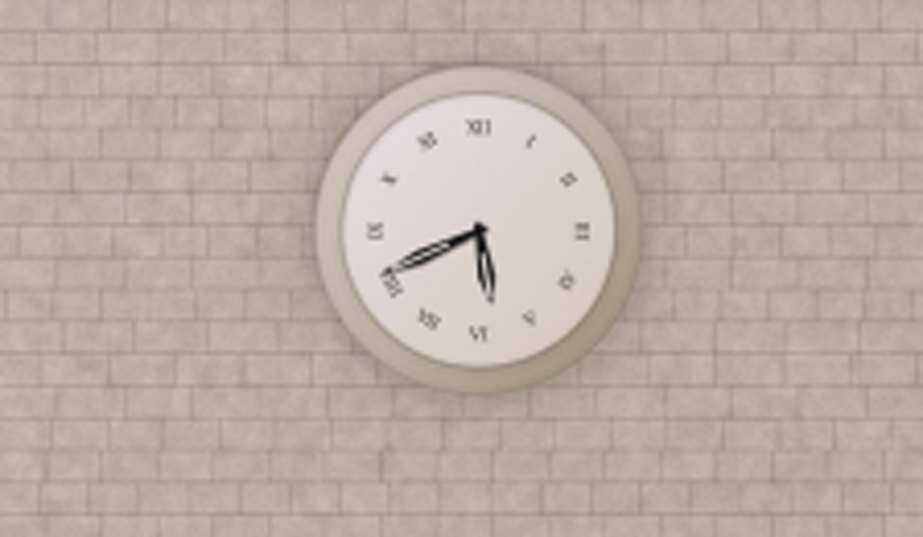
{"hour": 5, "minute": 41}
